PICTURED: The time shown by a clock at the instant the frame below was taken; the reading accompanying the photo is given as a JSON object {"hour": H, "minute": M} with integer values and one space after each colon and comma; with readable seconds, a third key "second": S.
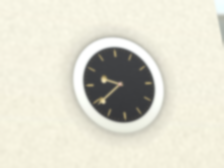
{"hour": 9, "minute": 39}
